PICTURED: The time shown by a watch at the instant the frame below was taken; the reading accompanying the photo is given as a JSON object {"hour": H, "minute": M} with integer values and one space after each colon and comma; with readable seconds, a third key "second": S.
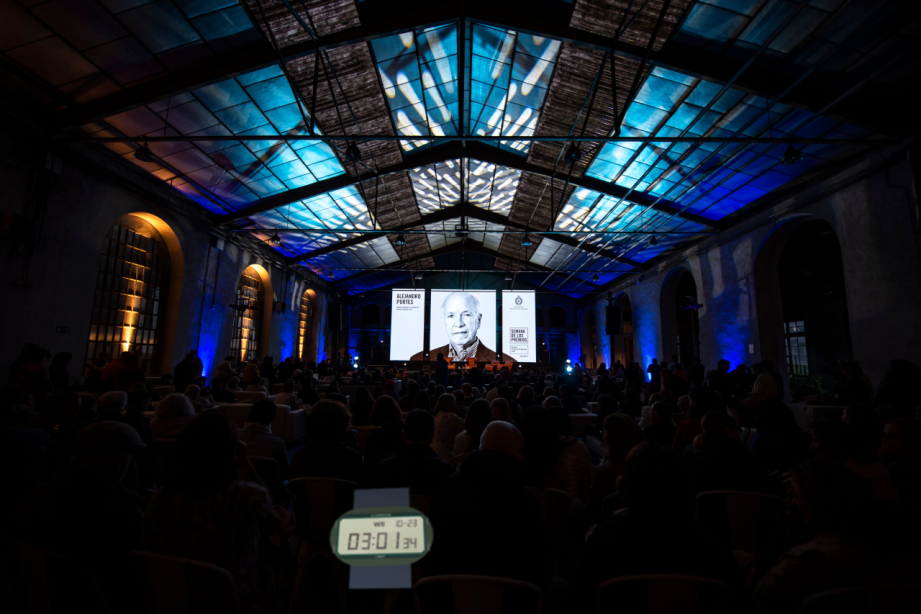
{"hour": 3, "minute": 1, "second": 34}
